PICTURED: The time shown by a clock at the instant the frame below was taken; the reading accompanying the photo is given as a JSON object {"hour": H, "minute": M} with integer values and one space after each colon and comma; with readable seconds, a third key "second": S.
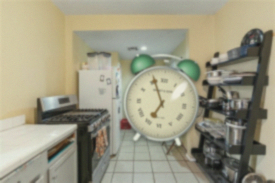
{"hour": 6, "minute": 56}
